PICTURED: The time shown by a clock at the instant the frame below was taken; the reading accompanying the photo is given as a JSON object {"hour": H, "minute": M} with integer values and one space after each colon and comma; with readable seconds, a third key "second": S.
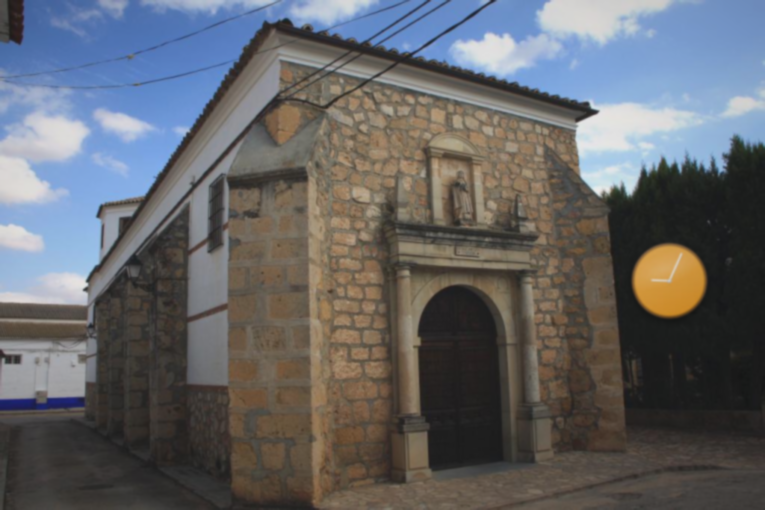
{"hour": 9, "minute": 4}
